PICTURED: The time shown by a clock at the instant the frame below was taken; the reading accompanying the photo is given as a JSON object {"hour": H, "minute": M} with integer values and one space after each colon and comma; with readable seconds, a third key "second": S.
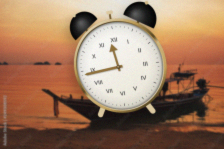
{"hour": 11, "minute": 44}
